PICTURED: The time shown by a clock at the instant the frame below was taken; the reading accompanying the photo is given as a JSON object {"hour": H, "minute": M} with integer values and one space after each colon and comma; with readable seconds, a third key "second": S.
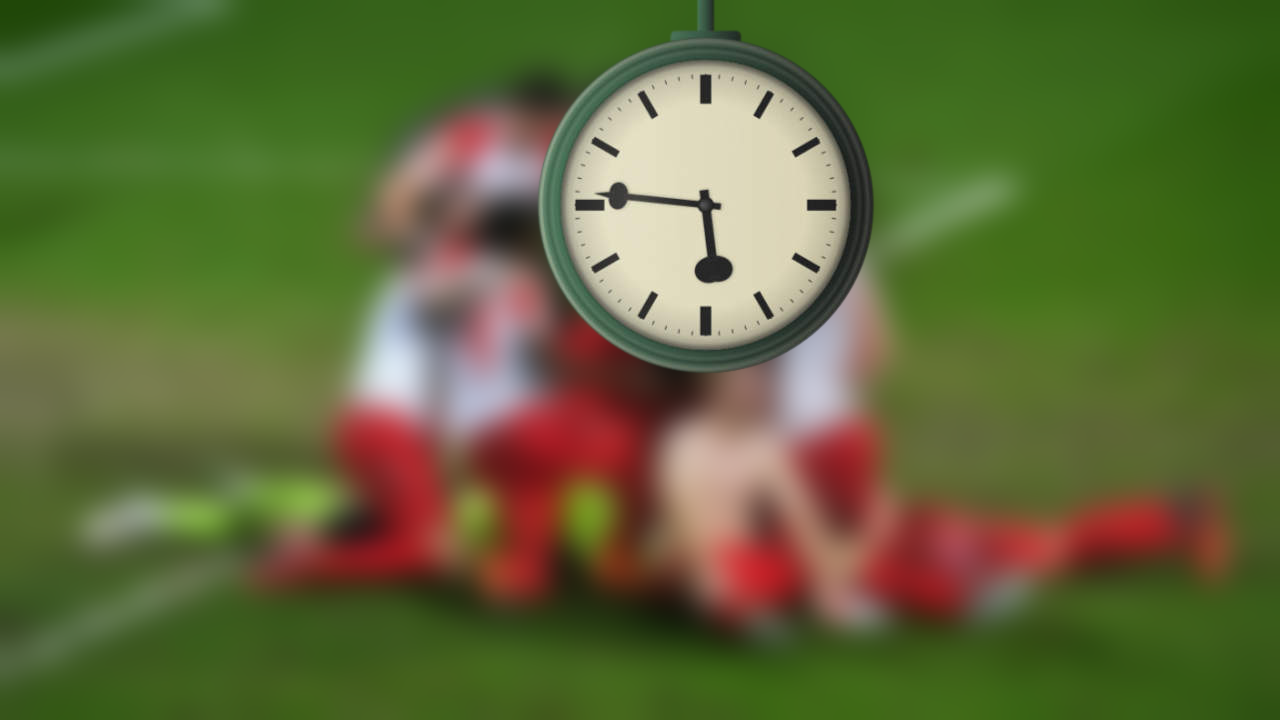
{"hour": 5, "minute": 46}
